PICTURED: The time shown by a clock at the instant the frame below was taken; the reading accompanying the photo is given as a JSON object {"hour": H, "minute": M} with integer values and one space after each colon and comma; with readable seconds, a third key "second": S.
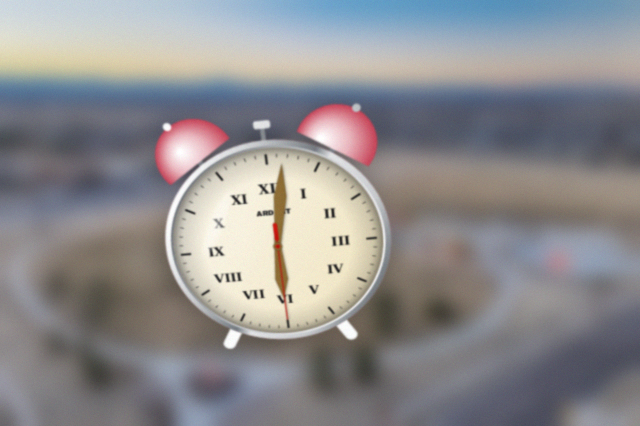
{"hour": 6, "minute": 1, "second": 30}
